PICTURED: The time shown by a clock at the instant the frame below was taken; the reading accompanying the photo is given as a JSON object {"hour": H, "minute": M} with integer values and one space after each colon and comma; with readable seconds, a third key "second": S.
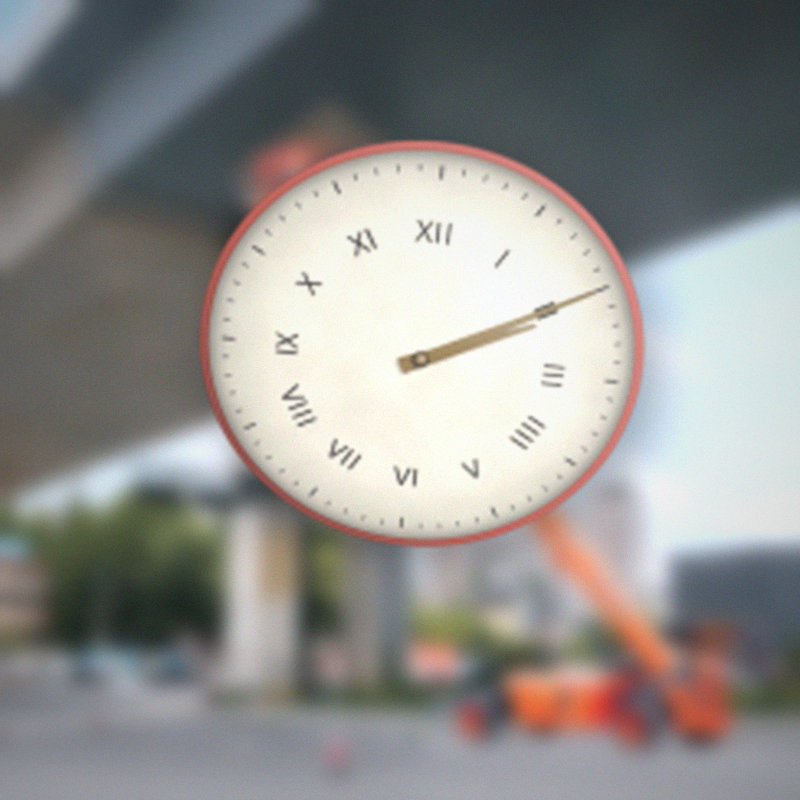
{"hour": 2, "minute": 10}
